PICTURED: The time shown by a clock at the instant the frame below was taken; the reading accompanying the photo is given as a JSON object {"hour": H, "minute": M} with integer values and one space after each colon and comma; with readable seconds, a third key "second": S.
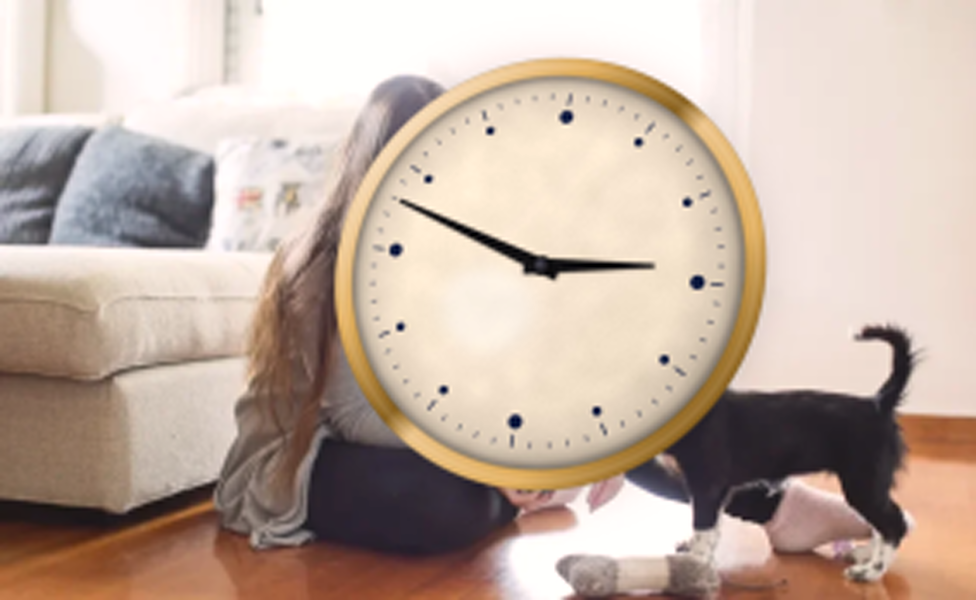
{"hour": 2, "minute": 48}
